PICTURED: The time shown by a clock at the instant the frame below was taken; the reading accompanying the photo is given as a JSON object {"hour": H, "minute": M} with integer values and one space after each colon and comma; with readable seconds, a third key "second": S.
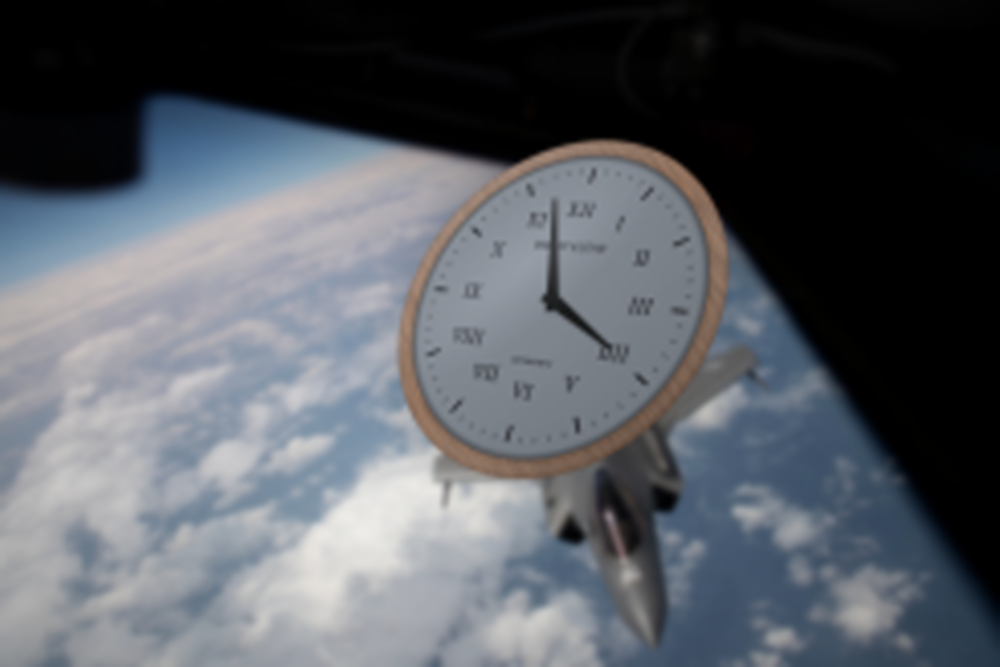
{"hour": 3, "minute": 57}
